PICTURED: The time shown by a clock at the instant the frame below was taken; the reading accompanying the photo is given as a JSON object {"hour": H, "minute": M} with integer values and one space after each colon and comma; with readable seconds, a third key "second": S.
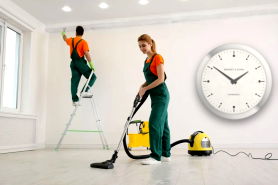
{"hour": 1, "minute": 51}
